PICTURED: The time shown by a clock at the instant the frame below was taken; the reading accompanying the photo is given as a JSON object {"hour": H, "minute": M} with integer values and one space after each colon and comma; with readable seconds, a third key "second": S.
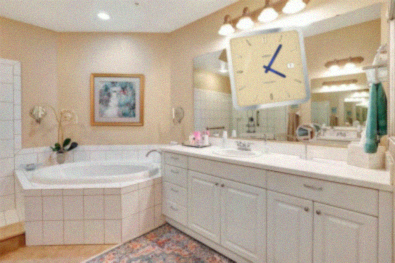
{"hour": 4, "minute": 6}
